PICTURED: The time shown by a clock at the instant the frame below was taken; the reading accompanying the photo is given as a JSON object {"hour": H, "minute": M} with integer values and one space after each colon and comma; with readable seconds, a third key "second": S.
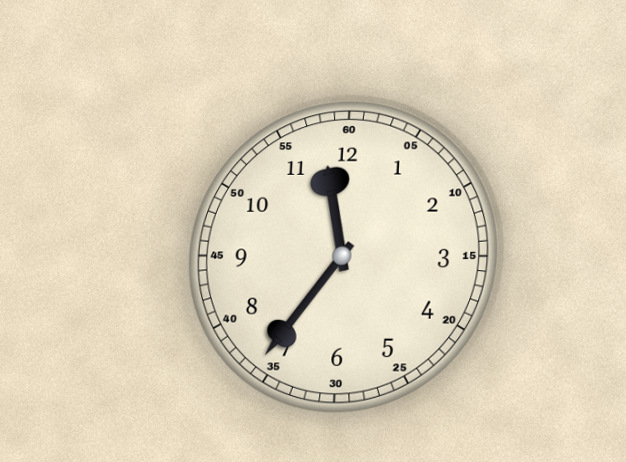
{"hour": 11, "minute": 36}
